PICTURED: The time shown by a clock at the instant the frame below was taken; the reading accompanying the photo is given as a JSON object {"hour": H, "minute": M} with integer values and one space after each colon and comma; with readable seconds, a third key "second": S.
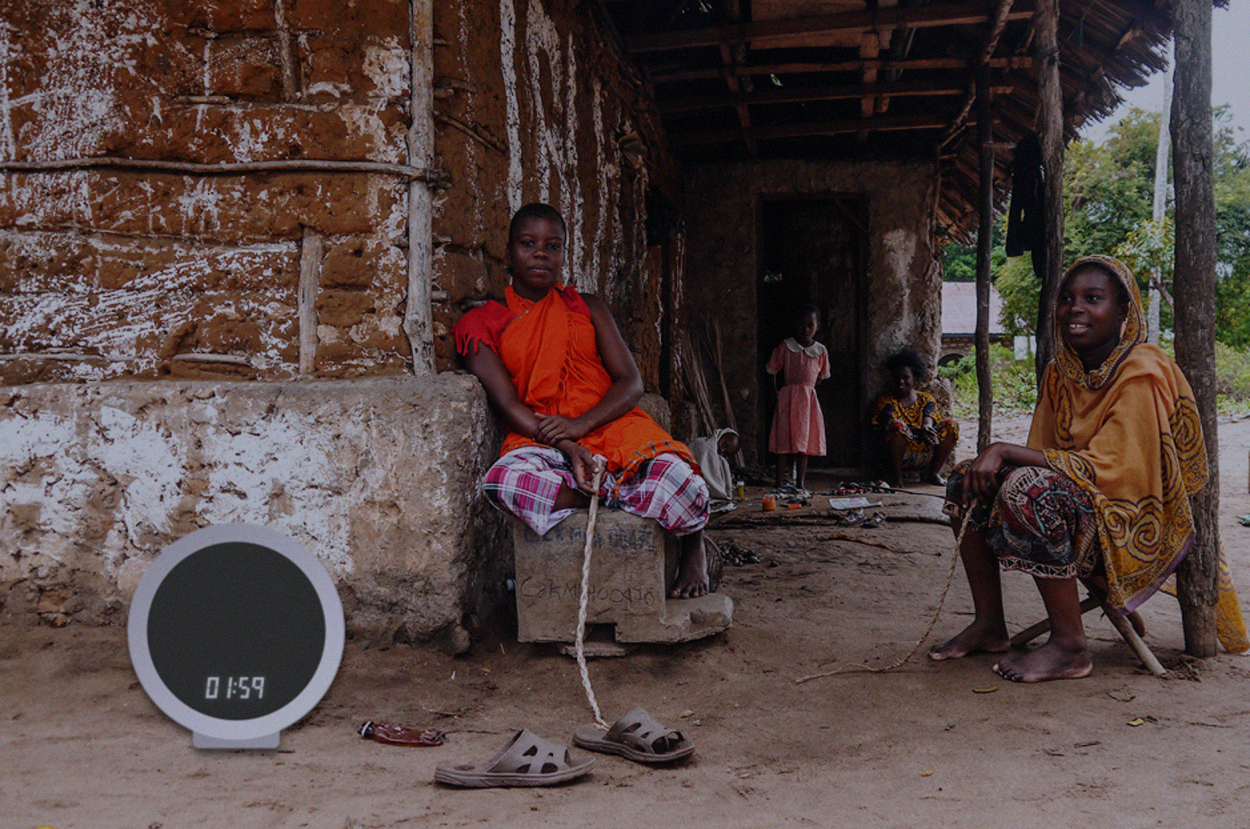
{"hour": 1, "minute": 59}
